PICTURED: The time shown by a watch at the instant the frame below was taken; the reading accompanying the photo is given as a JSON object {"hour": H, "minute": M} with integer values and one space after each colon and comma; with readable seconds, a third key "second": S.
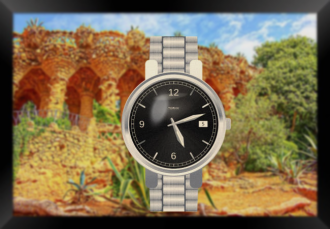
{"hour": 5, "minute": 12}
